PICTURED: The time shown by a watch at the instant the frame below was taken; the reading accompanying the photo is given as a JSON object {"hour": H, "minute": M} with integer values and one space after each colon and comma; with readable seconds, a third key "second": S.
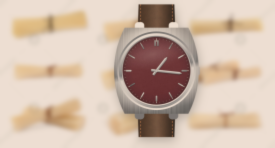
{"hour": 1, "minute": 16}
